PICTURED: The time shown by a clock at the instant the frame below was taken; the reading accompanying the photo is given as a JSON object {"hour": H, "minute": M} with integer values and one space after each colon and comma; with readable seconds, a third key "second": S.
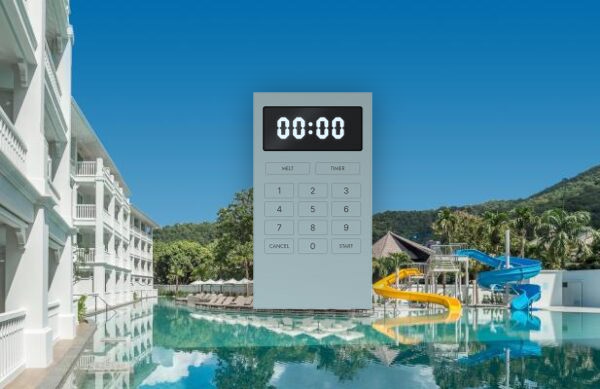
{"hour": 0, "minute": 0}
